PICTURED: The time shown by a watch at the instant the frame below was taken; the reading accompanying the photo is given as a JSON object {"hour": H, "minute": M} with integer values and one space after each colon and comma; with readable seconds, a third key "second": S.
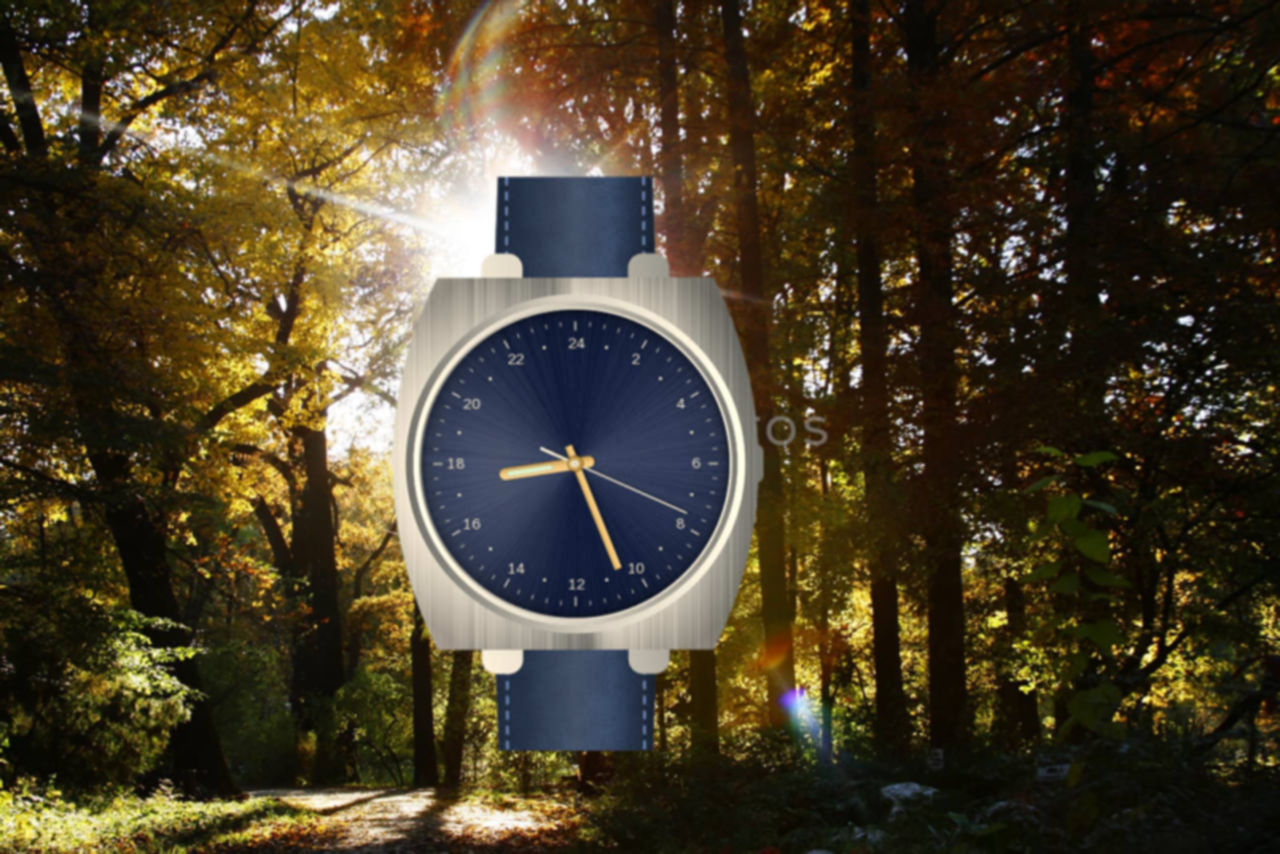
{"hour": 17, "minute": 26, "second": 19}
